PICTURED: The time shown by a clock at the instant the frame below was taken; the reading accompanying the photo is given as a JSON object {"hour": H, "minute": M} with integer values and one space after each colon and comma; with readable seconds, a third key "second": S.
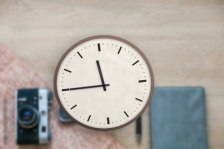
{"hour": 11, "minute": 45}
